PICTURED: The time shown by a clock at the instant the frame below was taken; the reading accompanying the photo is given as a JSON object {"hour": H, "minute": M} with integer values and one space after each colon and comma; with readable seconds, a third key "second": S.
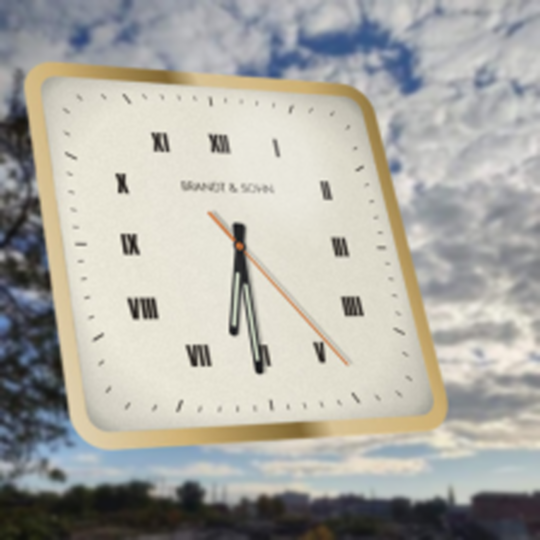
{"hour": 6, "minute": 30, "second": 24}
